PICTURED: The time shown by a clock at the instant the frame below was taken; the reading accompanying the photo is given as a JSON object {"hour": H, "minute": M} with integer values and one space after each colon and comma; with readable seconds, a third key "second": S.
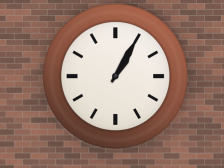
{"hour": 1, "minute": 5}
